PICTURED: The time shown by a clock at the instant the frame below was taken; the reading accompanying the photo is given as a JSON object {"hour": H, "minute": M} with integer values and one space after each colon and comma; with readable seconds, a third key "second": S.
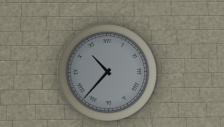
{"hour": 10, "minute": 37}
